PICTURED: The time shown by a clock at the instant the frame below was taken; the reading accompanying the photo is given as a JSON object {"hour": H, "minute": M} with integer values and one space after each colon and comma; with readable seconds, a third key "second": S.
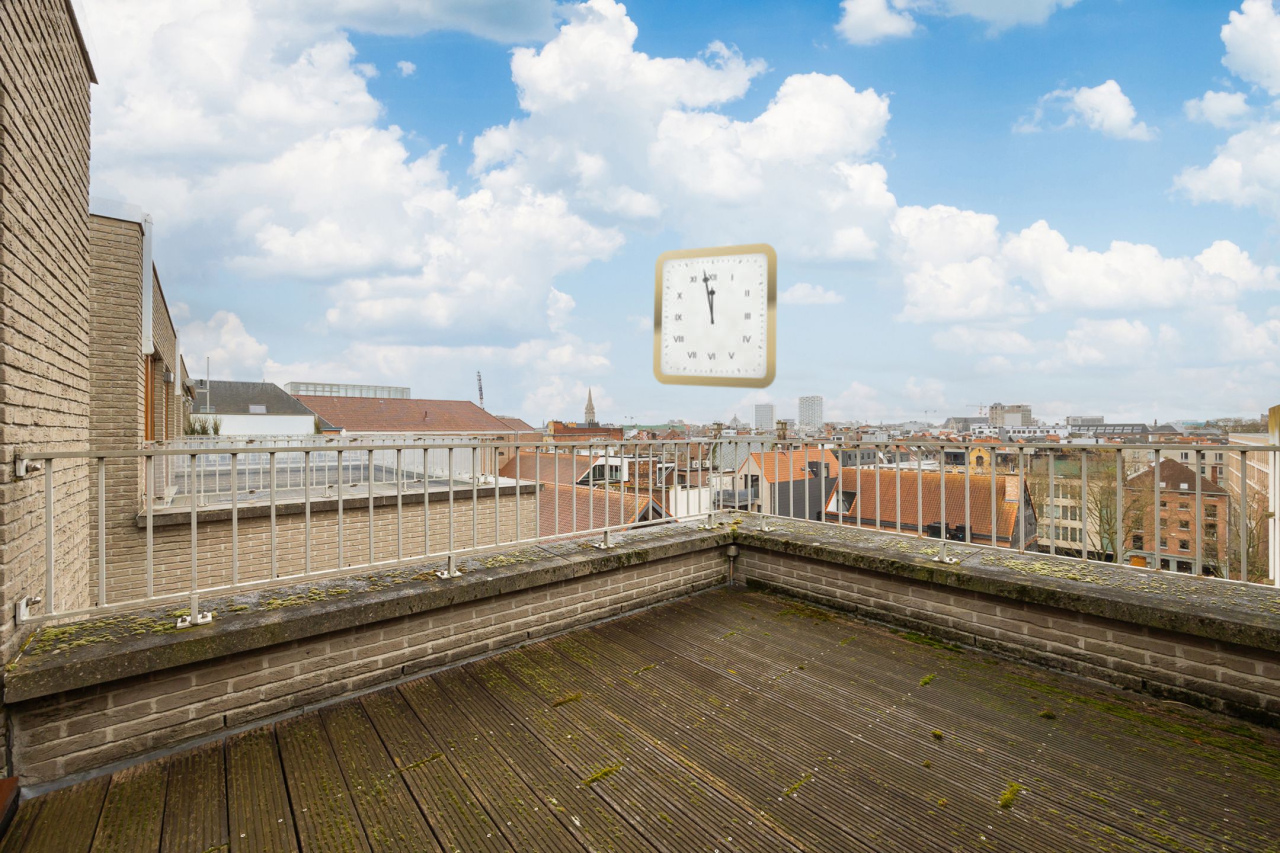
{"hour": 11, "minute": 58}
